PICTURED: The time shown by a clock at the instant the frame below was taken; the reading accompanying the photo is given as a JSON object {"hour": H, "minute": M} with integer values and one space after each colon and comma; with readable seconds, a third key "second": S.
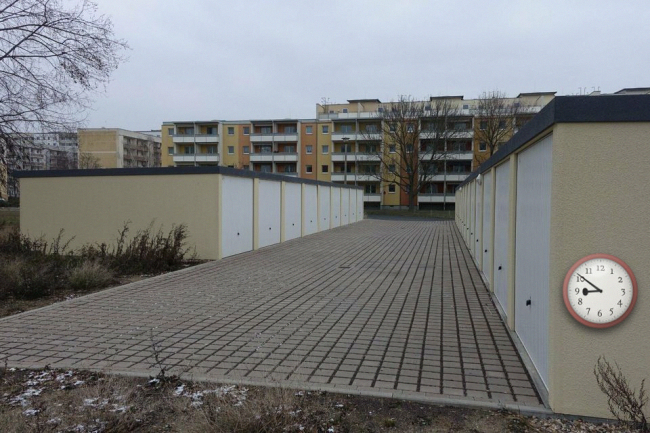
{"hour": 8, "minute": 51}
